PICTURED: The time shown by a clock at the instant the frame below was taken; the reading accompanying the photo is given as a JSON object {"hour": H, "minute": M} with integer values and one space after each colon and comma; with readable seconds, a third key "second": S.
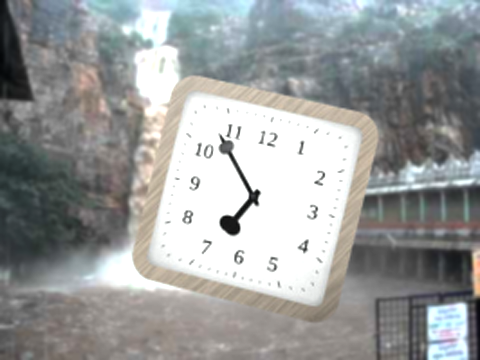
{"hour": 6, "minute": 53}
